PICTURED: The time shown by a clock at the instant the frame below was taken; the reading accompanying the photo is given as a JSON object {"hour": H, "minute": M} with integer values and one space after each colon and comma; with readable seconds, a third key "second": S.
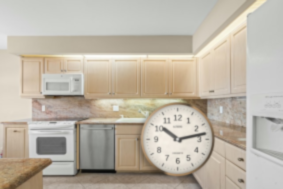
{"hour": 10, "minute": 13}
